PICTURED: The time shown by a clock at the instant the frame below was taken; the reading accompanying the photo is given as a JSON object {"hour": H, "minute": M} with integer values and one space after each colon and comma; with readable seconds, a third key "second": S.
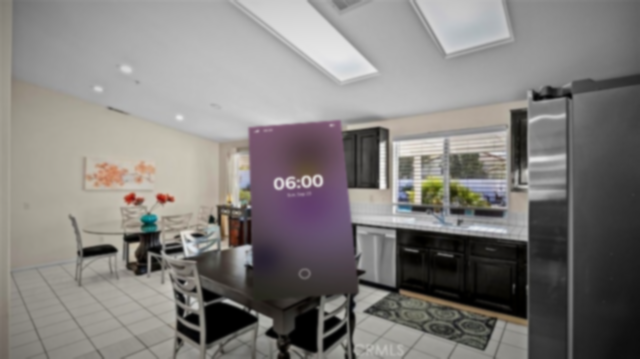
{"hour": 6, "minute": 0}
